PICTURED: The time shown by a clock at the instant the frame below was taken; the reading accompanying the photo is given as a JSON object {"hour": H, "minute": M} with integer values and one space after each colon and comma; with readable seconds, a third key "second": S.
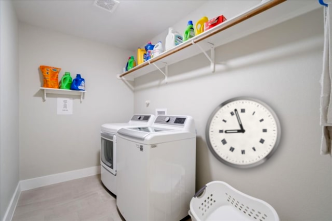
{"hour": 8, "minute": 57}
